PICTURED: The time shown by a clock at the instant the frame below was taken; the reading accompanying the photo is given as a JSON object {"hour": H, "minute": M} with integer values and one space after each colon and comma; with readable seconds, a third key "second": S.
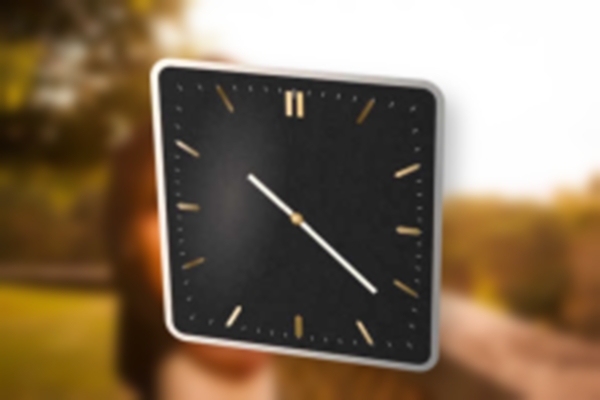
{"hour": 10, "minute": 22}
